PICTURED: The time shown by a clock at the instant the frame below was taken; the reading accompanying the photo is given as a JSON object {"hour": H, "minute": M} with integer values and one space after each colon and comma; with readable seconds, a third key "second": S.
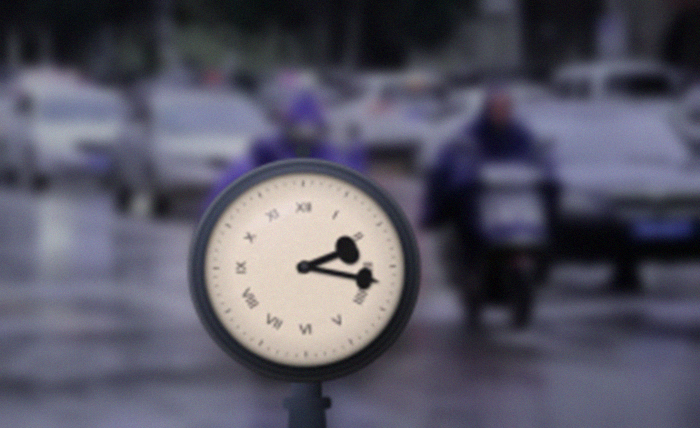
{"hour": 2, "minute": 17}
